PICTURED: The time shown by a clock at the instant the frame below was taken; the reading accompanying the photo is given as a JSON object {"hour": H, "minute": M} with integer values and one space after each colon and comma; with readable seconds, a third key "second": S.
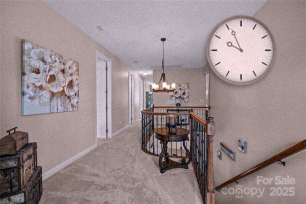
{"hour": 9, "minute": 56}
